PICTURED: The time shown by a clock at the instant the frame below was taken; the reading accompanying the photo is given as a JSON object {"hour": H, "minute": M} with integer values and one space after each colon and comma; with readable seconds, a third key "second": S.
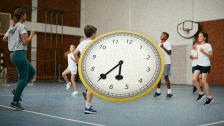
{"hour": 5, "minute": 35}
